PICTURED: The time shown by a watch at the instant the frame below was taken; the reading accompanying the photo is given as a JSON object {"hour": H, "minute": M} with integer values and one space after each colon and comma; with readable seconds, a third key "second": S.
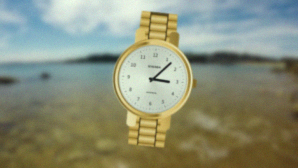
{"hour": 3, "minute": 7}
